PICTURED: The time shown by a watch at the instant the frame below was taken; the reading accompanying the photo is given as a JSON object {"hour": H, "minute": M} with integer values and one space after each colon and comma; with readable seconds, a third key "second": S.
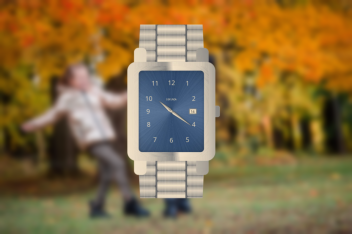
{"hour": 10, "minute": 21}
